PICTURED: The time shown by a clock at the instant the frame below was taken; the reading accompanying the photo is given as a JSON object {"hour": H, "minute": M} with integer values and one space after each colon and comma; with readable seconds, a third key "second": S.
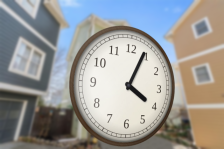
{"hour": 4, "minute": 4}
